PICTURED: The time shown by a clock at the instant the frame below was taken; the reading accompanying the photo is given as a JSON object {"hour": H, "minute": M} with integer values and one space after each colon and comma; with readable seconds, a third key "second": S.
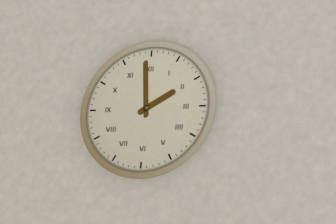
{"hour": 1, "minute": 59}
